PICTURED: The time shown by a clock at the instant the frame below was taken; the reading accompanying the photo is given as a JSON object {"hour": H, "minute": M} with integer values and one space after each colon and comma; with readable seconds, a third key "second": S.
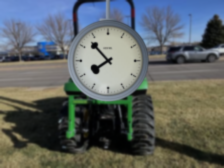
{"hour": 7, "minute": 53}
